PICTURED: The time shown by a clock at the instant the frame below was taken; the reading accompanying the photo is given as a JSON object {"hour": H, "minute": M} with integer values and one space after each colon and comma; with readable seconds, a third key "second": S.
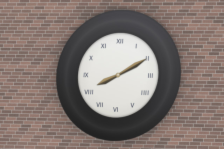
{"hour": 8, "minute": 10}
